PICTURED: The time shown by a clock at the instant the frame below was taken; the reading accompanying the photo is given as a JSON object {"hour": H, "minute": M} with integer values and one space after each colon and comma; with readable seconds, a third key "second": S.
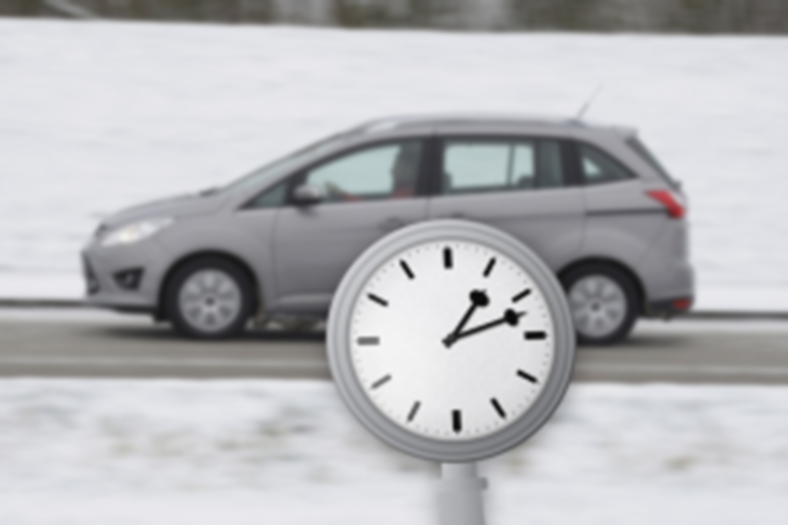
{"hour": 1, "minute": 12}
